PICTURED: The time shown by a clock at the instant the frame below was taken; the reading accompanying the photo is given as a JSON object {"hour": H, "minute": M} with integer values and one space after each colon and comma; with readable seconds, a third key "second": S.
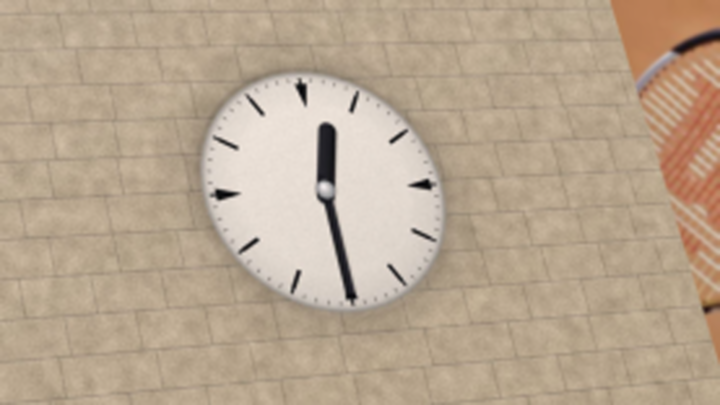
{"hour": 12, "minute": 30}
